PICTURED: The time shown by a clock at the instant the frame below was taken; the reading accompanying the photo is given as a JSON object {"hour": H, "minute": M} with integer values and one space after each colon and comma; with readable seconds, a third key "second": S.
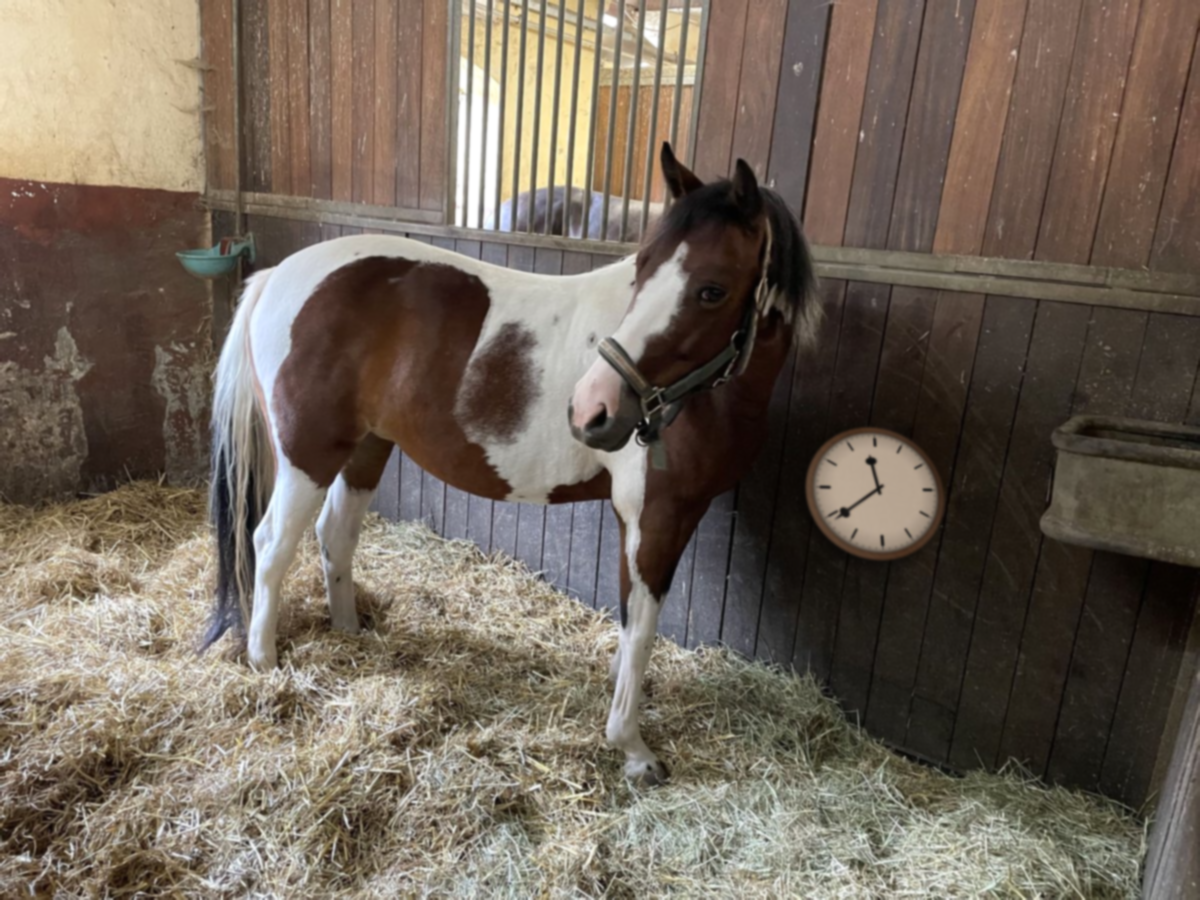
{"hour": 11, "minute": 39}
